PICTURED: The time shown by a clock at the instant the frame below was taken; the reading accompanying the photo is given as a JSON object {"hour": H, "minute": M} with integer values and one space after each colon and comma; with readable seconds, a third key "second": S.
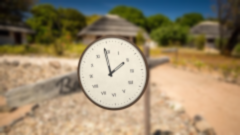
{"hour": 1, "minute": 59}
